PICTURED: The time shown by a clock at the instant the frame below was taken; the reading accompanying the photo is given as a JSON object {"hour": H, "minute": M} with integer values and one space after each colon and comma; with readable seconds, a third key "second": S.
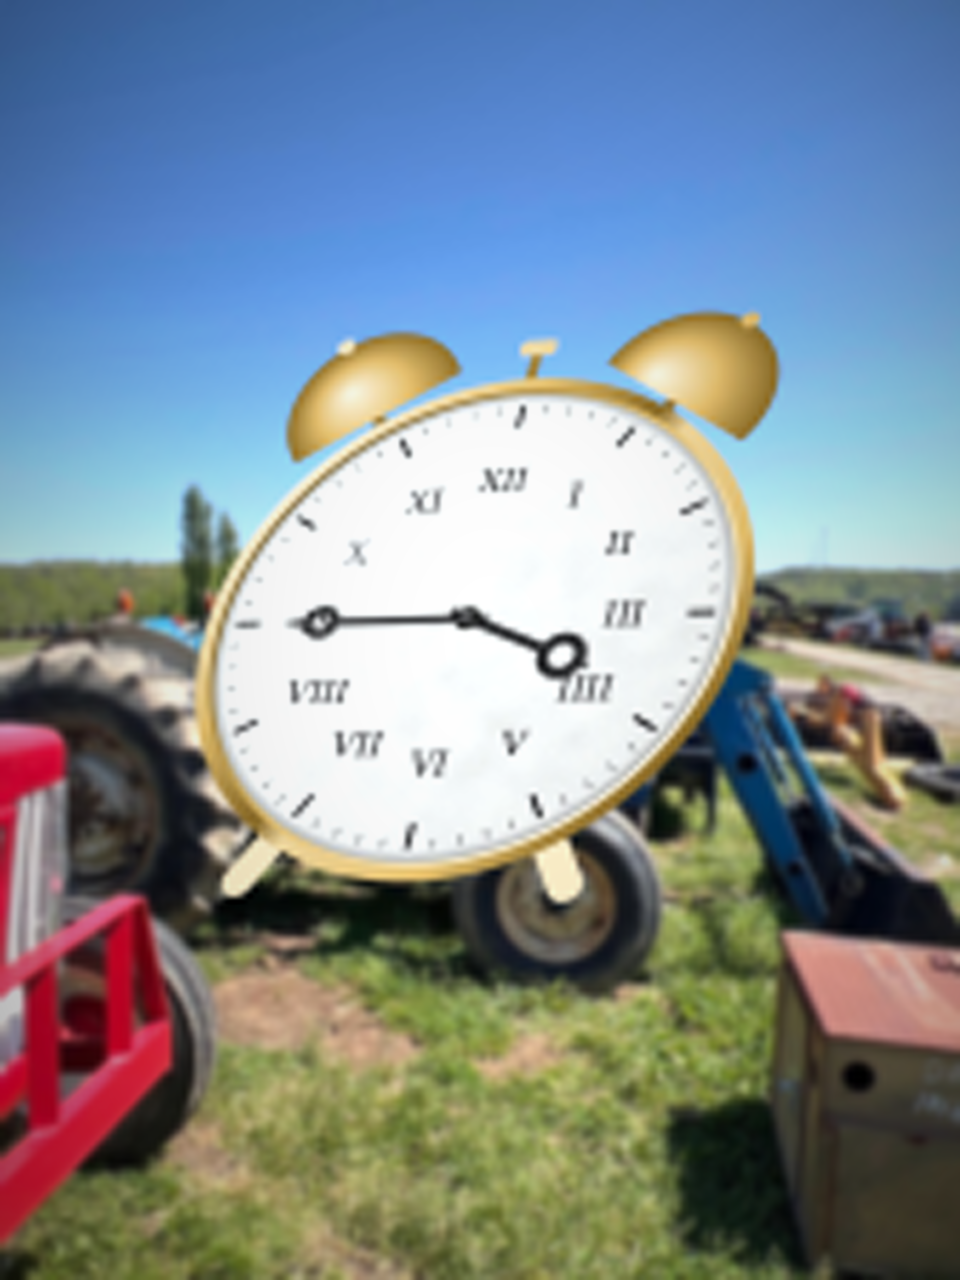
{"hour": 3, "minute": 45}
